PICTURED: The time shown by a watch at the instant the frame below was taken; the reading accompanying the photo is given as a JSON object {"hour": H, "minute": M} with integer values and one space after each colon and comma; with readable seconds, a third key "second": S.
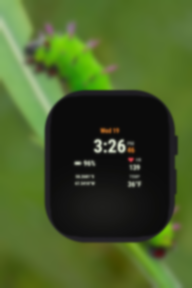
{"hour": 3, "minute": 26}
